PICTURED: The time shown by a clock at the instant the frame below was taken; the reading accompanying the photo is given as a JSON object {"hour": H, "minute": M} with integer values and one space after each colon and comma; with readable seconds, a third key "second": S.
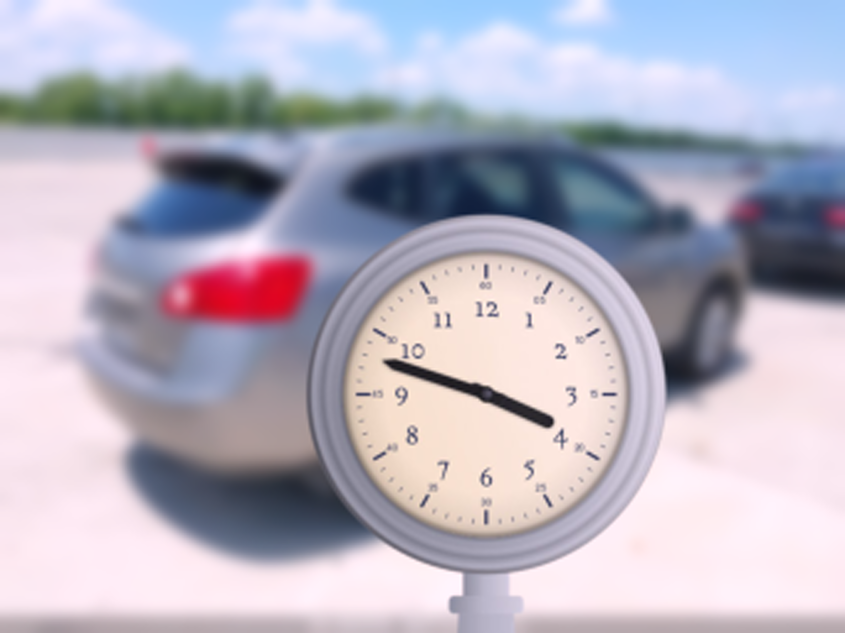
{"hour": 3, "minute": 48}
